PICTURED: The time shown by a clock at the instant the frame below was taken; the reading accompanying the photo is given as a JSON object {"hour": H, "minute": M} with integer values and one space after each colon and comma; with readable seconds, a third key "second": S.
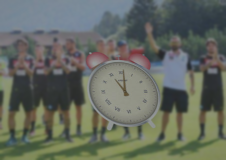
{"hour": 11, "minute": 1}
